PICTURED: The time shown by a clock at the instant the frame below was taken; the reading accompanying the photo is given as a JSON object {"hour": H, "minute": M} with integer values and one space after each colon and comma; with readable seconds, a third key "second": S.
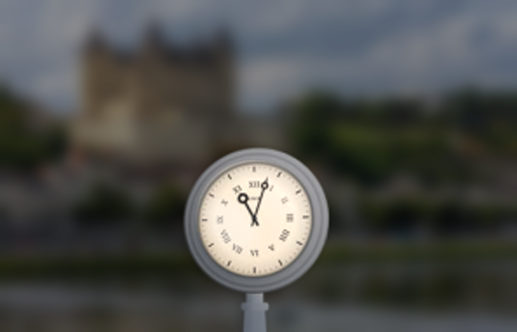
{"hour": 11, "minute": 3}
